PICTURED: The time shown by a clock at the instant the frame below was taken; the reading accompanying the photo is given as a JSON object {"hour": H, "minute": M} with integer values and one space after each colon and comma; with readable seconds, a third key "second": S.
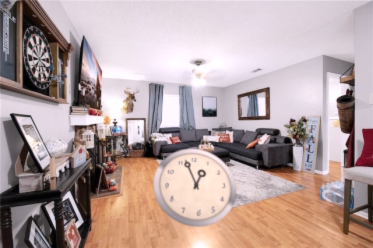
{"hour": 12, "minute": 57}
